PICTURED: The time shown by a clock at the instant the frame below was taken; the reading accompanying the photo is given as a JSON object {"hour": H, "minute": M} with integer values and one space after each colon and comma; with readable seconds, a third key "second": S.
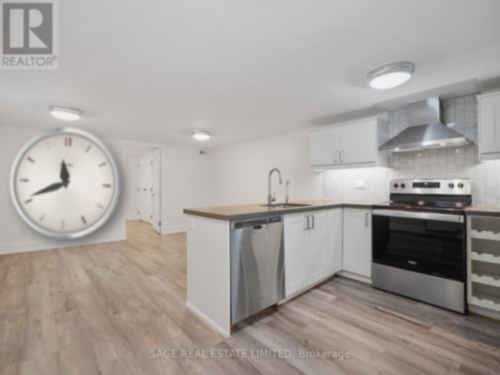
{"hour": 11, "minute": 41}
